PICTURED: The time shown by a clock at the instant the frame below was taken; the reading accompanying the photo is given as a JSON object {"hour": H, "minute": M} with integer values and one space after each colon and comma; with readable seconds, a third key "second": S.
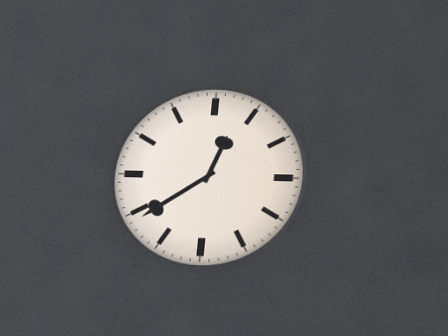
{"hour": 12, "minute": 39}
